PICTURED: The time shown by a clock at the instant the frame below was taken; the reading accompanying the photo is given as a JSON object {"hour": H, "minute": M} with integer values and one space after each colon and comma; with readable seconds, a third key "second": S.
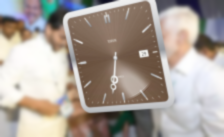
{"hour": 6, "minute": 33}
